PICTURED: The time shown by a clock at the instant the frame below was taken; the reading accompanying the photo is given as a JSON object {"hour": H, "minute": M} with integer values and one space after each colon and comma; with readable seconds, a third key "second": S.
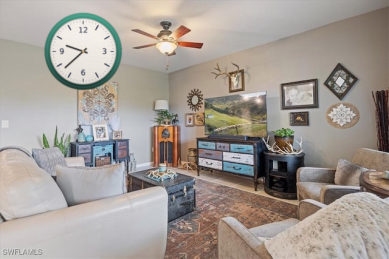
{"hour": 9, "minute": 38}
